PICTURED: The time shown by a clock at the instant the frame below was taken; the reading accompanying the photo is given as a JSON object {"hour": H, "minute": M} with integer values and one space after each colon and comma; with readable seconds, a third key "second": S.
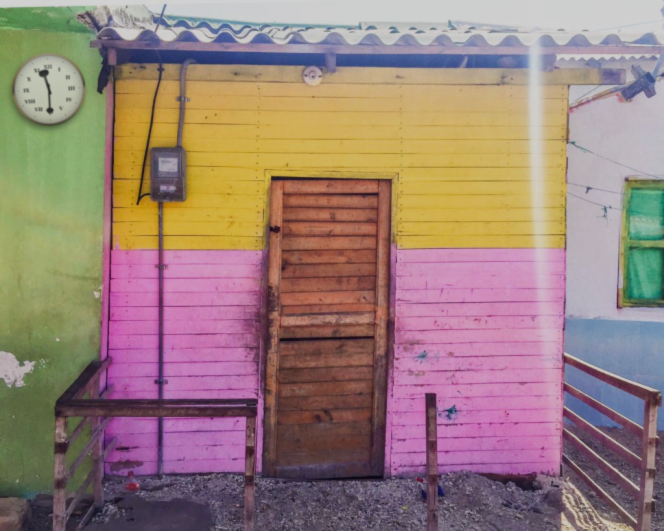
{"hour": 11, "minute": 30}
